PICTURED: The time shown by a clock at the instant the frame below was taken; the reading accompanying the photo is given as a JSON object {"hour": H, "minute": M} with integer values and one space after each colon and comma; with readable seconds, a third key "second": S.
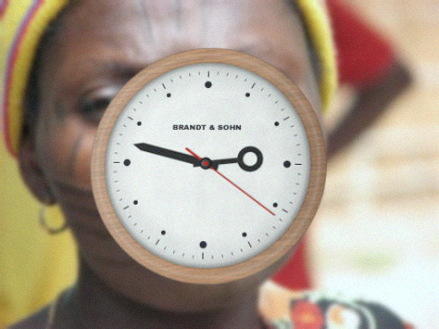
{"hour": 2, "minute": 47, "second": 21}
